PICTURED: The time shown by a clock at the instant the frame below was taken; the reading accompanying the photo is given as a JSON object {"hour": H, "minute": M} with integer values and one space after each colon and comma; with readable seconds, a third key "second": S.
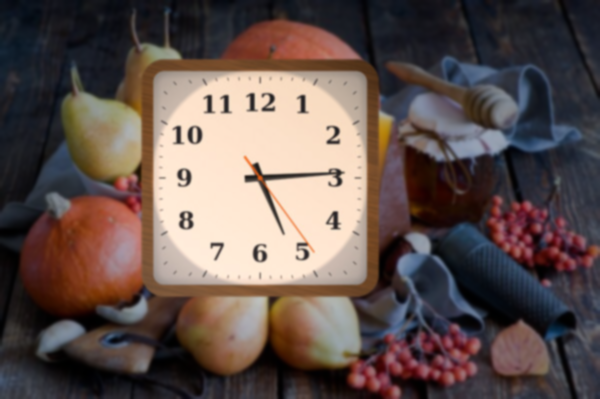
{"hour": 5, "minute": 14, "second": 24}
